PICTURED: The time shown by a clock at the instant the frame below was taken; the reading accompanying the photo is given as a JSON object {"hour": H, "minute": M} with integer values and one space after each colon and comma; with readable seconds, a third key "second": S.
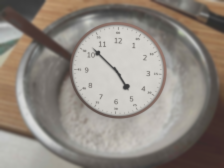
{"hour": 4, "minute": 52}
